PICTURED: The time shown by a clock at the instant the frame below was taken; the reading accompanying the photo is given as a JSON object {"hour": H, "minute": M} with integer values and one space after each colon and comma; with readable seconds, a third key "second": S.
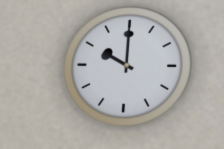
{"hour": 10, "minute": 0}
